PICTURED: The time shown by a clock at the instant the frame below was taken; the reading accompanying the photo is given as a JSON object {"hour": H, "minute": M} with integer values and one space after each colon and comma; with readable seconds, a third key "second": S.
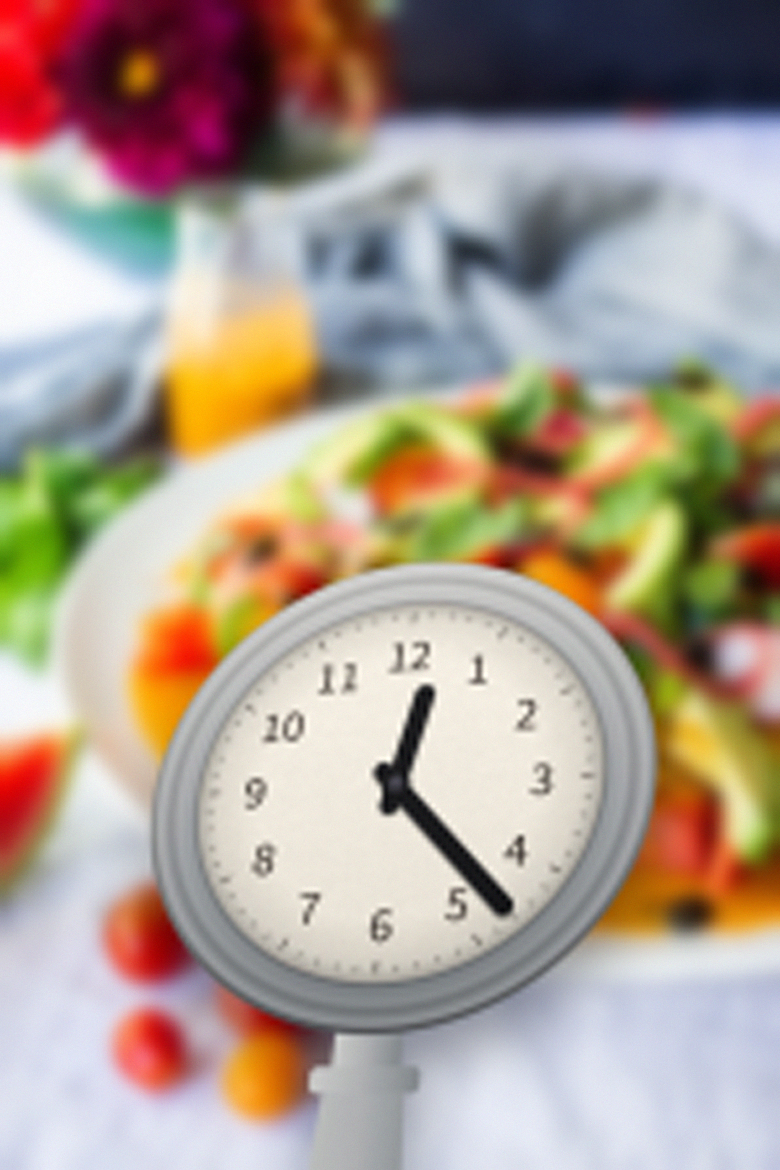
{"hour": 12, "minute": 23}
